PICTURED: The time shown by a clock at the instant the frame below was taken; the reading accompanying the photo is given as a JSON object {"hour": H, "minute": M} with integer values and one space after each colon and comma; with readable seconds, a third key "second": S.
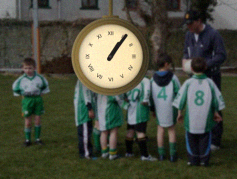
{"hour": 1, "minute": 6}
